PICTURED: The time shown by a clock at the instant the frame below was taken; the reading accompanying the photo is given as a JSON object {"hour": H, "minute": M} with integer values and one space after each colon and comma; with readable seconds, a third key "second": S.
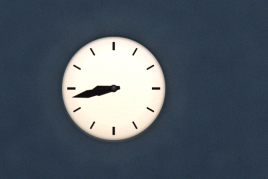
{"hour": 8, "minute": 43}
